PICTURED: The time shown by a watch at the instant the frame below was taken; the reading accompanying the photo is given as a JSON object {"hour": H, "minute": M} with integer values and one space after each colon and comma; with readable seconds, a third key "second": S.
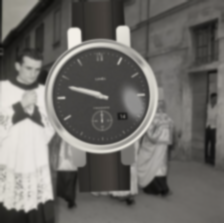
{"hour": 9, "minute": 48}
